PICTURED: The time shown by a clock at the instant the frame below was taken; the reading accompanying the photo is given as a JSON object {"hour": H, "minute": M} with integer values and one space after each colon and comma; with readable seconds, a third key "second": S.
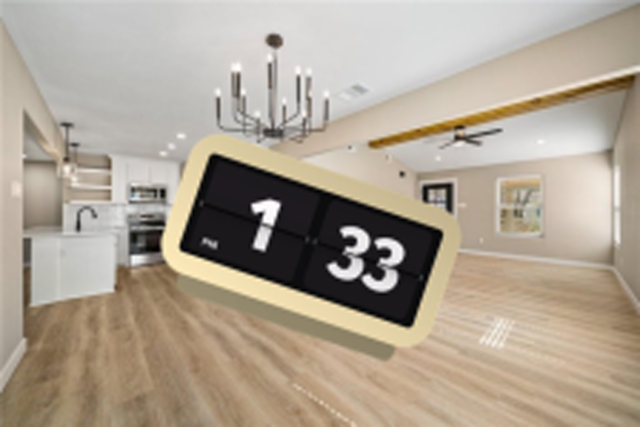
{"hour": 1, "minute": 33}
